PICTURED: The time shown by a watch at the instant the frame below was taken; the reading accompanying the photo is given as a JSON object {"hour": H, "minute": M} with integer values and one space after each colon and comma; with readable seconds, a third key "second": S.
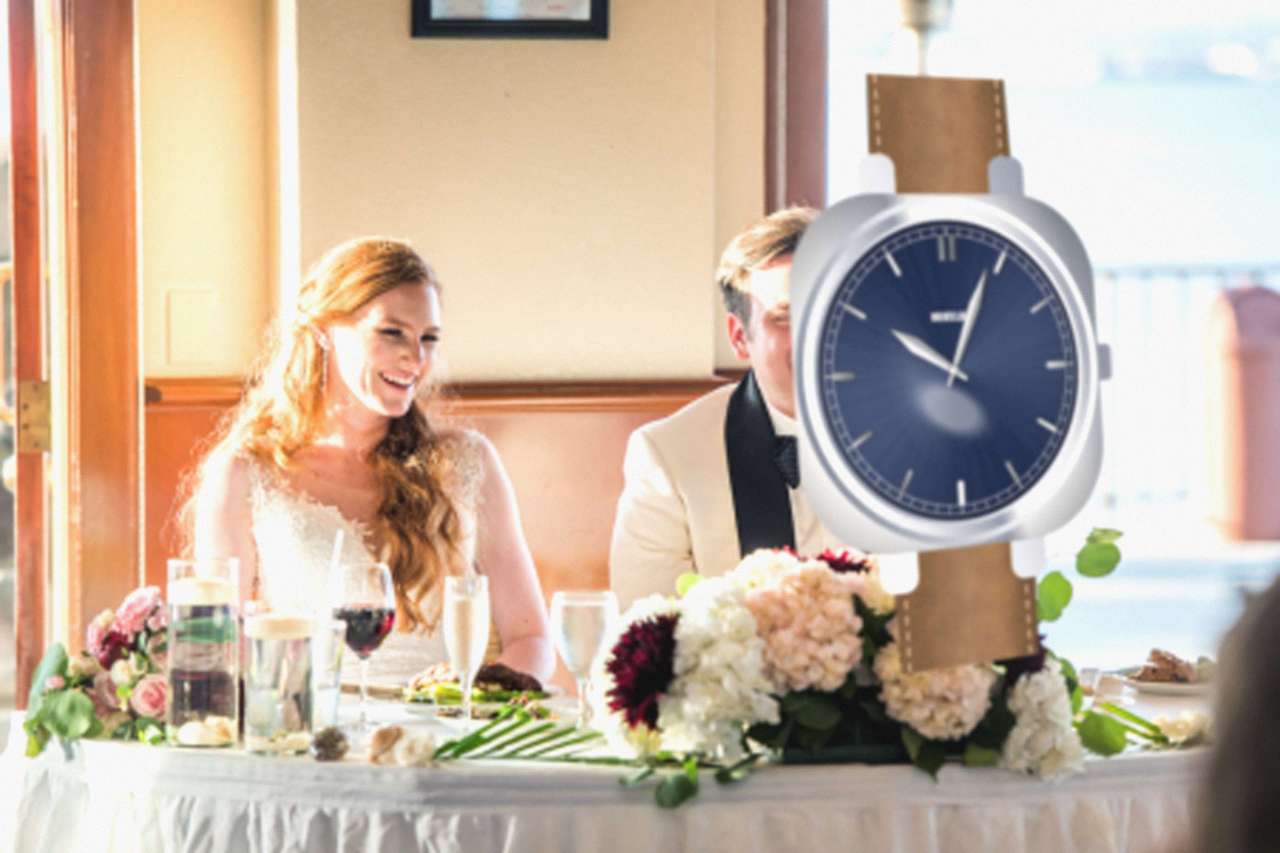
{"hour": 10, "minute": 4}
